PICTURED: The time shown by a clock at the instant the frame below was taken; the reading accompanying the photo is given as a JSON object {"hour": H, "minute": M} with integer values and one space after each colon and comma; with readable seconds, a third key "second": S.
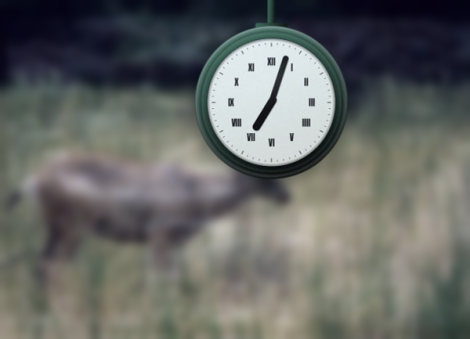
{"hour": 7, "minute": 3}
